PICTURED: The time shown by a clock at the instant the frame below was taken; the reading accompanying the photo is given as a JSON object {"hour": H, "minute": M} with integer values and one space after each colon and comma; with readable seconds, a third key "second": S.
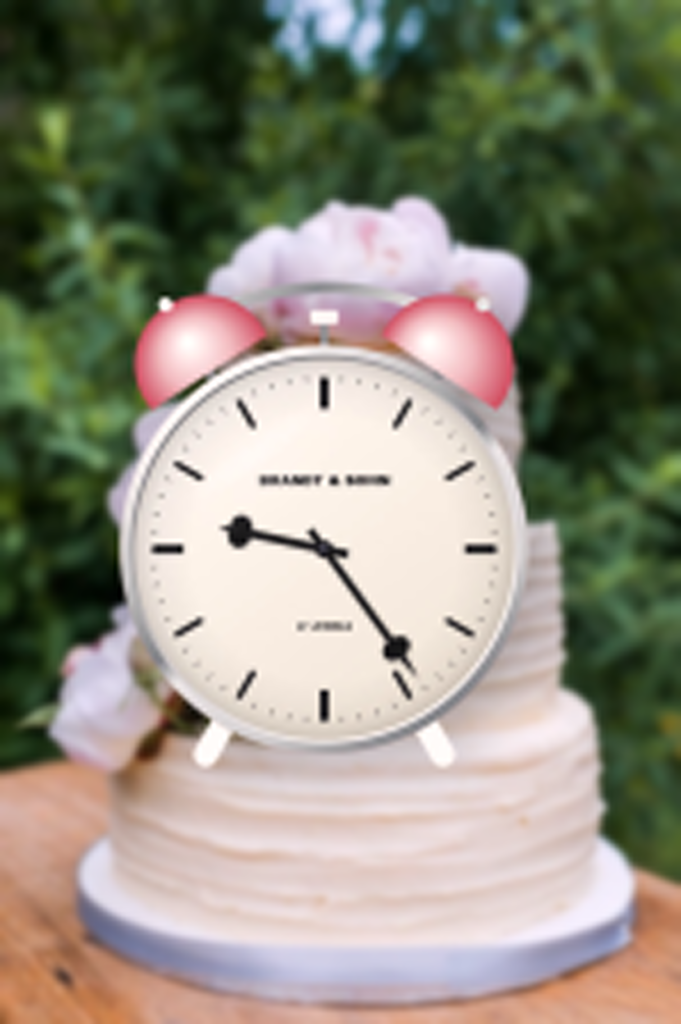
{"hour": 9, "minute": 24}
